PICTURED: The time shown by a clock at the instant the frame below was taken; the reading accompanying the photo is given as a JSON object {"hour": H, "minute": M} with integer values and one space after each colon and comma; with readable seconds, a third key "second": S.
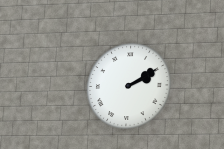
{"hour": 2, "minute": 10}
